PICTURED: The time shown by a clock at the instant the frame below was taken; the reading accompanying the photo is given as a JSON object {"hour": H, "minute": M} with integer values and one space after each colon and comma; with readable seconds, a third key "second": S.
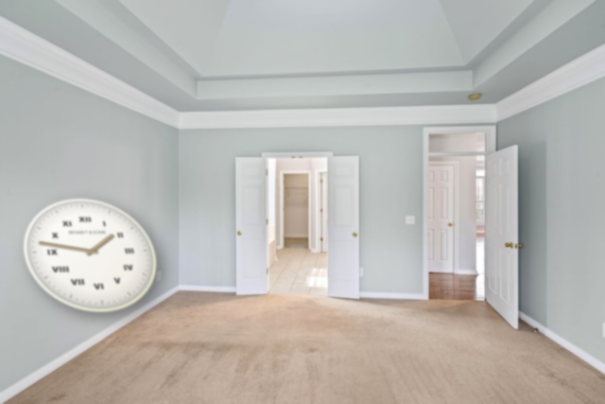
{"hour": 1, "minute": 47}
